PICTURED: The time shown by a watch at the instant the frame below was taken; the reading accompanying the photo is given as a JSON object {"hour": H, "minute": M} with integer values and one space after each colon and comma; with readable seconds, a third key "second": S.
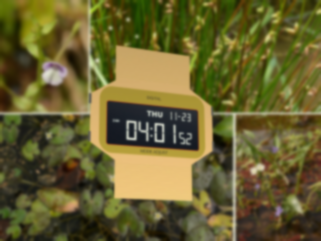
{"hour": 4, "minute": 1, "second": 52}
